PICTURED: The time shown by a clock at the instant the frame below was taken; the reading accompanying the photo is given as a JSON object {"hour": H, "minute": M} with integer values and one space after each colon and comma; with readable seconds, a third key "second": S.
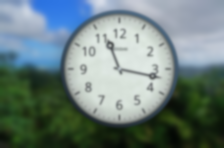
{"hour": 11, "minute": 17}
